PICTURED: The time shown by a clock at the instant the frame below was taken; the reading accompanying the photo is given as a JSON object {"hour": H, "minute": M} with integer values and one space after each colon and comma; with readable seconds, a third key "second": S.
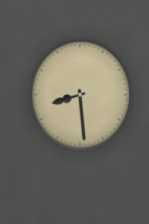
{"hour": 8, "minute": 29}
